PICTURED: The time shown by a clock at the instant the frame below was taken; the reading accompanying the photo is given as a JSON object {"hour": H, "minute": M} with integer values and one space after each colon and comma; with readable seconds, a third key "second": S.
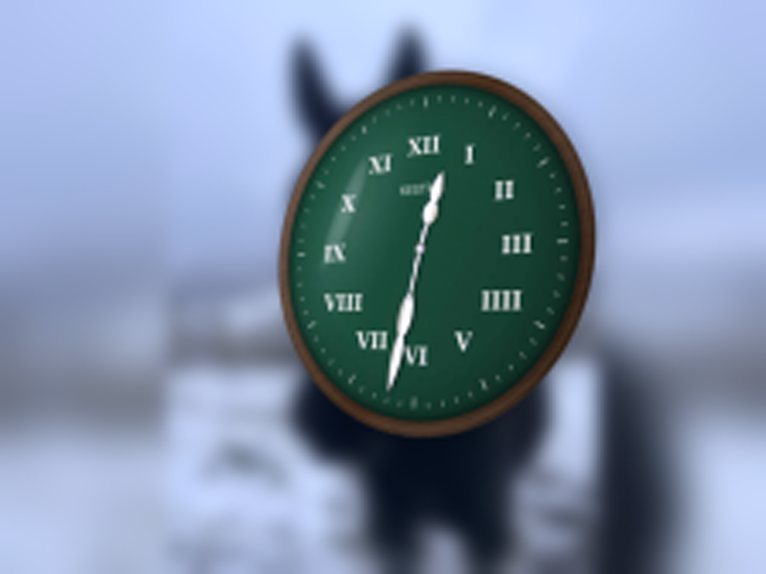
{"hour": 12, "minute": 32}
